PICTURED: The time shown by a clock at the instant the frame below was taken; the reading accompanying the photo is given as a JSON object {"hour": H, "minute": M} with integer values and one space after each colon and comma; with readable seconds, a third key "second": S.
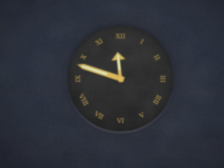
{"hour": 11, "minute": 48}
